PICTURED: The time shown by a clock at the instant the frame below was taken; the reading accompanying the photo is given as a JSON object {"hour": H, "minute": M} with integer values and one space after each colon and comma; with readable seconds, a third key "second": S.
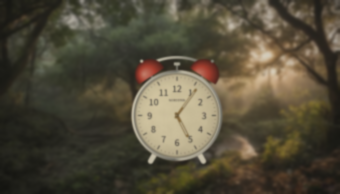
{"hour": 5, "minute": 6}
